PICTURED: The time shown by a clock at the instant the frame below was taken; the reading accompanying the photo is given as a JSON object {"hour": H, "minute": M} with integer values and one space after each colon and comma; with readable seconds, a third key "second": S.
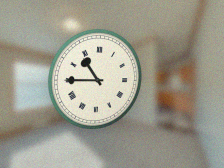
{"hour": 10, "minute": 45}
